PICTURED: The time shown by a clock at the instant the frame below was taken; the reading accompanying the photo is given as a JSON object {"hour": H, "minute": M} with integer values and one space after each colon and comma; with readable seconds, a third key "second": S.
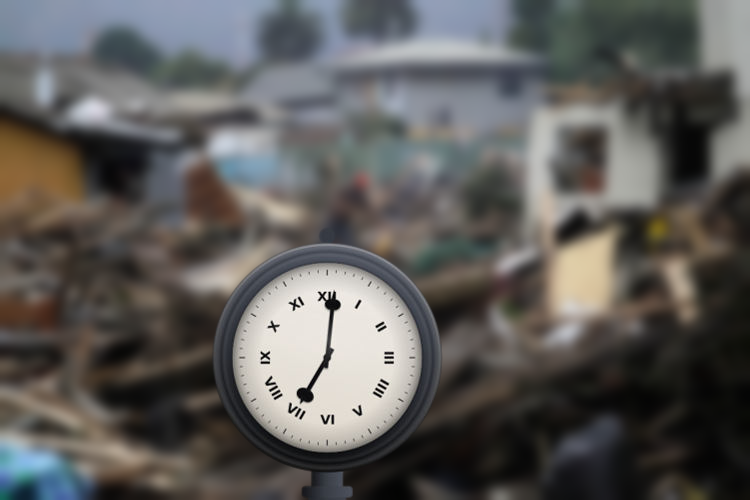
{"hour": 7, "minute": 1}
